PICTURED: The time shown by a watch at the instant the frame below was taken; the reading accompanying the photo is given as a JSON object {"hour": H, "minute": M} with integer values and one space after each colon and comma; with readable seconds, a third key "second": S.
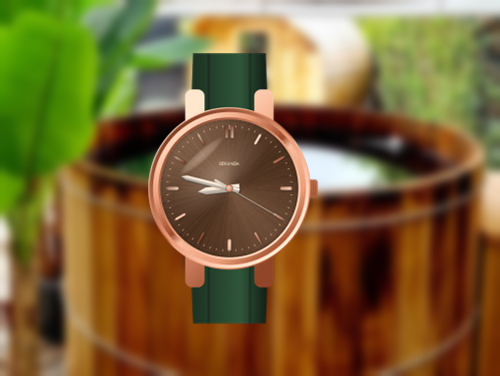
{"hour": 8, "minute": 47, "second": 20}
